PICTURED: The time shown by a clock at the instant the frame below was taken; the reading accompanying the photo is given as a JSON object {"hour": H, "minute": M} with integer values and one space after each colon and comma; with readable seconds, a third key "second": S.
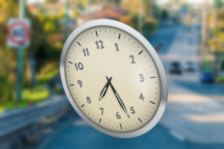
{"hour": 7, "minute": 27}
